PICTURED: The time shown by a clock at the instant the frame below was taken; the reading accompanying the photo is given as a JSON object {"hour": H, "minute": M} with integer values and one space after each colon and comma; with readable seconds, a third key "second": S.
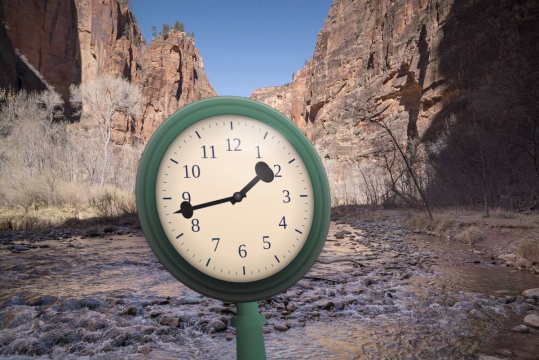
{"hour": 1, "minute": 43}
